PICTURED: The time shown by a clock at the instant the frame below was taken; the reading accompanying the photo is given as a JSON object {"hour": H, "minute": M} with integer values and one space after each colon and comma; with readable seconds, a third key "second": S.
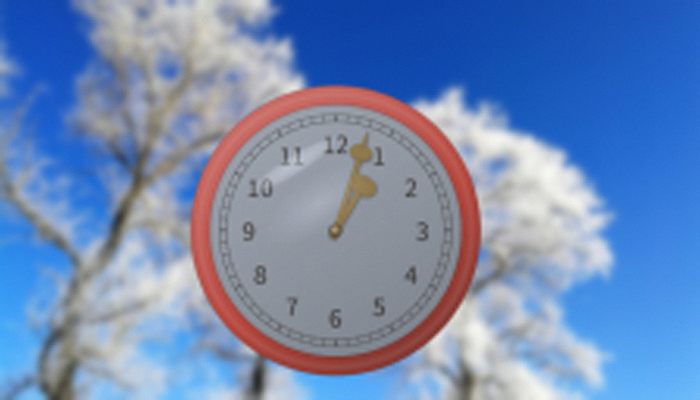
{"hour": 1, "minute": 3}
